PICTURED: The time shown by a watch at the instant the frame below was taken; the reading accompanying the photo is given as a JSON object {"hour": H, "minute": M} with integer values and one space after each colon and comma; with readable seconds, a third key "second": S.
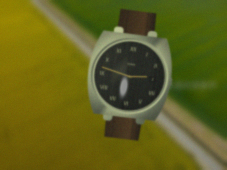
{"hour": 2, "minute": 47}
